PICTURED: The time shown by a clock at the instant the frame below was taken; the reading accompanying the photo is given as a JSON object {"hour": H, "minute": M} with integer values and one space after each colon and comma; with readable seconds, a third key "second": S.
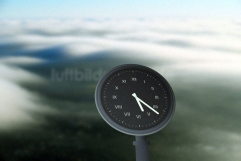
{"hour": 5, "minute": 22}
